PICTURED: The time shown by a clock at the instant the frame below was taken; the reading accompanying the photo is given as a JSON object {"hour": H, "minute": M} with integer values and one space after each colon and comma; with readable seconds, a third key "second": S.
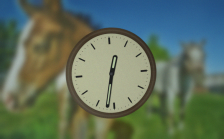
{"hour": 12, "minute": 32}
